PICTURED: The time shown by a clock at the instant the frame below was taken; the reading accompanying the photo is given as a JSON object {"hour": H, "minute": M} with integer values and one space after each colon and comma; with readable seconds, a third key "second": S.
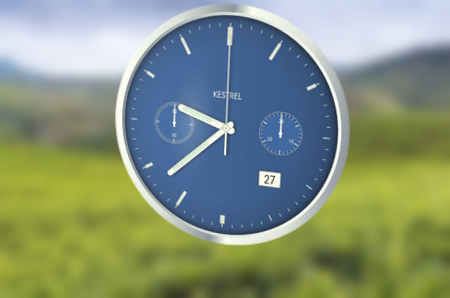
{"hour": 9, "minute": 38}
